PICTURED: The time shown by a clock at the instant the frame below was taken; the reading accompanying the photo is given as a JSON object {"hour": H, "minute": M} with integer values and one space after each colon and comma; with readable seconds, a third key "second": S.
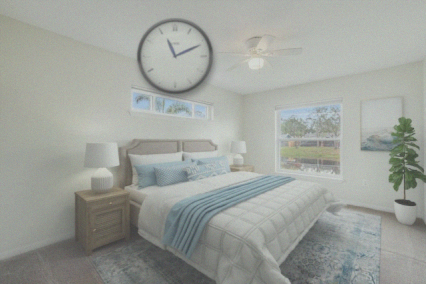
{"hour": 11, "minute": 11}
